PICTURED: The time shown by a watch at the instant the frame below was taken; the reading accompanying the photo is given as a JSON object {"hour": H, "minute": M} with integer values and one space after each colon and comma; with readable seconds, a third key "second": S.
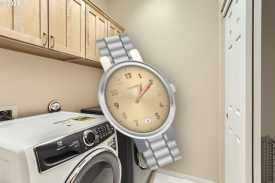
{"hour": 1, "minute": 10}
